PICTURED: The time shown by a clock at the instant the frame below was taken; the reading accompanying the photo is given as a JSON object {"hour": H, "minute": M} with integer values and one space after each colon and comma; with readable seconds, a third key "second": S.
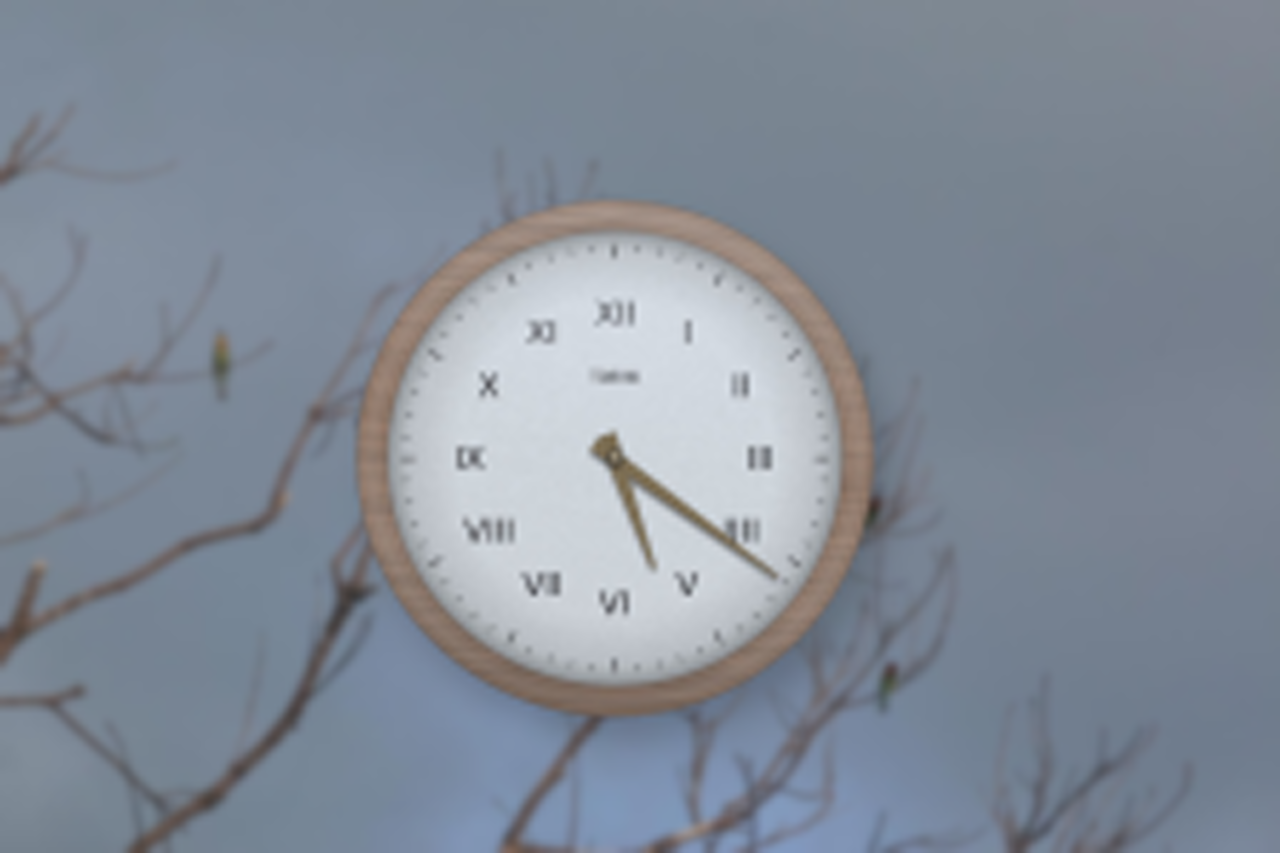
{"hour": 5, "minute": 21}
